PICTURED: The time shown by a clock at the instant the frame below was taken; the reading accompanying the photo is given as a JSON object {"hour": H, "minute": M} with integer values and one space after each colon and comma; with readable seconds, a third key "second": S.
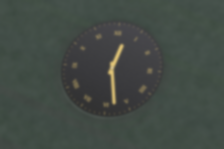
{"hour": 12, "minute": 28}
